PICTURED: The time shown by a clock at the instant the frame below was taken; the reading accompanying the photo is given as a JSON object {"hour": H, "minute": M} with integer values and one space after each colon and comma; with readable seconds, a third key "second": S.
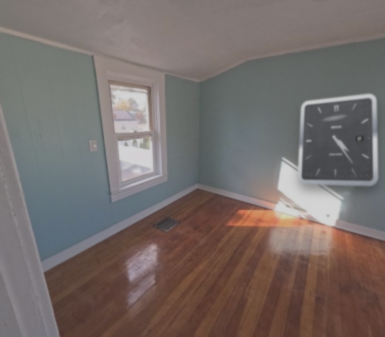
{"hour": 4, "minute": 24}
